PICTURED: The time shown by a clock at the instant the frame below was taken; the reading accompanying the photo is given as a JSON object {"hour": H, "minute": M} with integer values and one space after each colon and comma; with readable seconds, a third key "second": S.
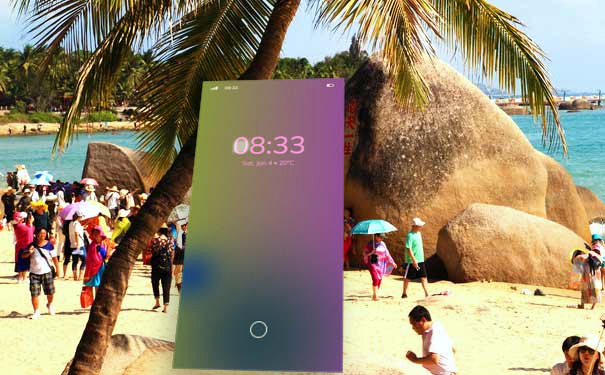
{"hour": 8, "minute": 33}
